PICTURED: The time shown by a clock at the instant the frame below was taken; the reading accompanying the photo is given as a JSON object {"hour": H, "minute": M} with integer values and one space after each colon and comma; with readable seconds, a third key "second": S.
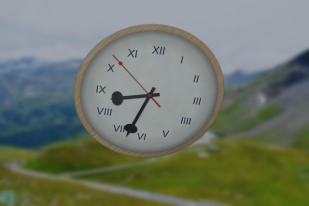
{"hour": 8, "minute": 32, "second": 52}
